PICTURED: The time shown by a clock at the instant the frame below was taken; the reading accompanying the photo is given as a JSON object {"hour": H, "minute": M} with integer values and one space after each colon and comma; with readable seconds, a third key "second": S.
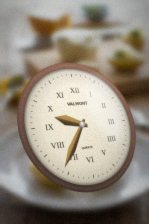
{"hour": 9, "minute": 36}
